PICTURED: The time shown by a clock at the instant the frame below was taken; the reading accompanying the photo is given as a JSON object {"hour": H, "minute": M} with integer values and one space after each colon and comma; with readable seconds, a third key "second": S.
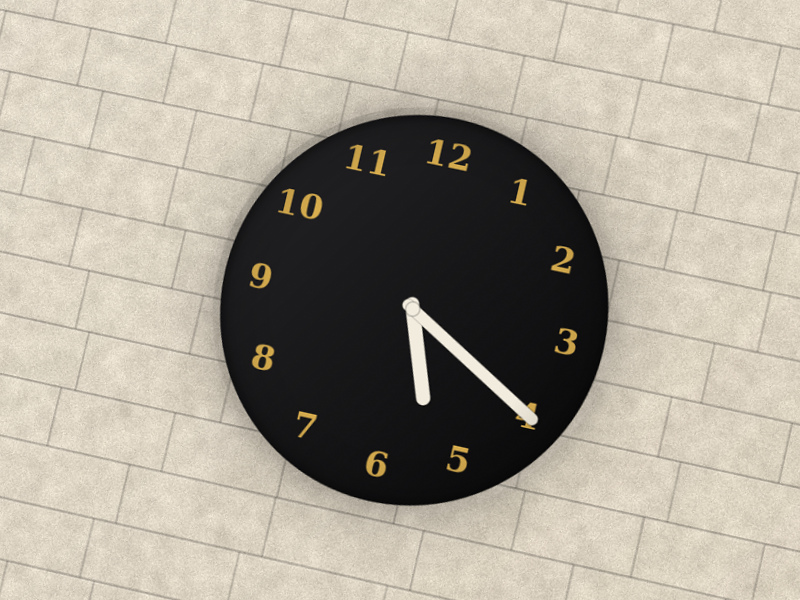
{"hour": 5, "minute": 20}
